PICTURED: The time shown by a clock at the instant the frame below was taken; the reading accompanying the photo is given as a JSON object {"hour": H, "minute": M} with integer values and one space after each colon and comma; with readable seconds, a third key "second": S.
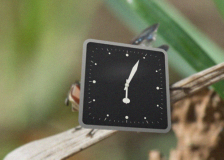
{"hour": 6, "minute": 4}
